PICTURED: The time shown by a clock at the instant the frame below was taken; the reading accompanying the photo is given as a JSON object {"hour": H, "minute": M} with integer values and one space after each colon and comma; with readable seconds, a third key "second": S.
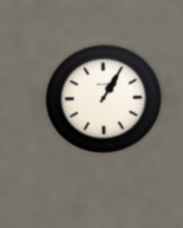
{"hour": 1, "minute": 5}
